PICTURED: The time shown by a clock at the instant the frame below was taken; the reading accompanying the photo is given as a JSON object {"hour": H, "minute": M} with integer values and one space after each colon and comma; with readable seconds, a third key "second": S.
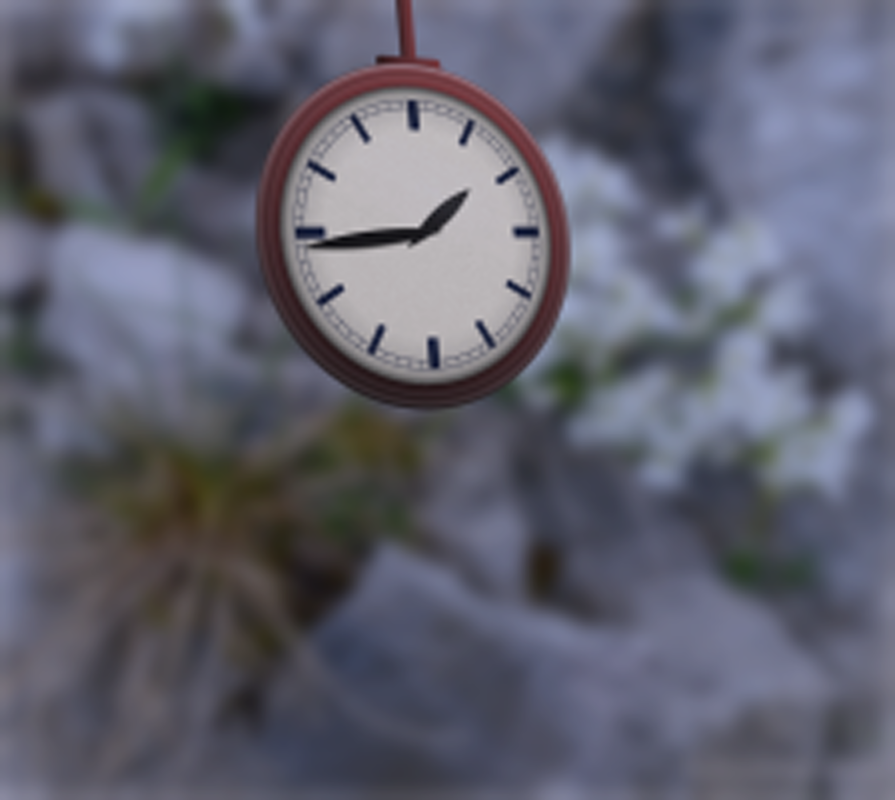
{"hour": 1, "minute": 44}
